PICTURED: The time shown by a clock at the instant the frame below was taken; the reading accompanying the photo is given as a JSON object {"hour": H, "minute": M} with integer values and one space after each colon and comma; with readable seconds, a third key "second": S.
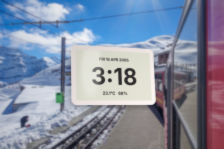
{"hour": 3, "minute": 18}
